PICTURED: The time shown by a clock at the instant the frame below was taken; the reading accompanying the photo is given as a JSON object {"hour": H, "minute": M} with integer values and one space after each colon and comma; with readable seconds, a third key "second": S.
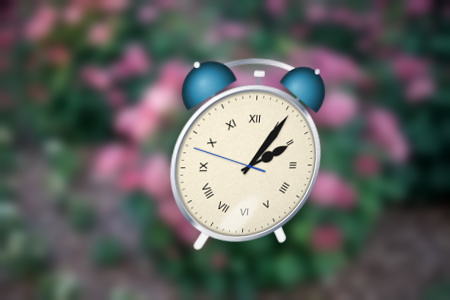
{"hour": 2, "minute": 5, "second": 48}
